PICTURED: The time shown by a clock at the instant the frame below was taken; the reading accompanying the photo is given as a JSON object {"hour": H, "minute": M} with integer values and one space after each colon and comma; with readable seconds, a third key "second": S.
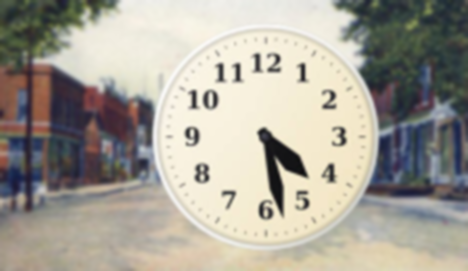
{"hour": 4, "minute": 28}
